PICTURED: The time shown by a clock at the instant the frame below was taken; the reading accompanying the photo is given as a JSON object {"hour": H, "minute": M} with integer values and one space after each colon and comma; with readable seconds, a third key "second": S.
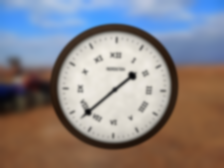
{"hour": 1, "minute": 38}
